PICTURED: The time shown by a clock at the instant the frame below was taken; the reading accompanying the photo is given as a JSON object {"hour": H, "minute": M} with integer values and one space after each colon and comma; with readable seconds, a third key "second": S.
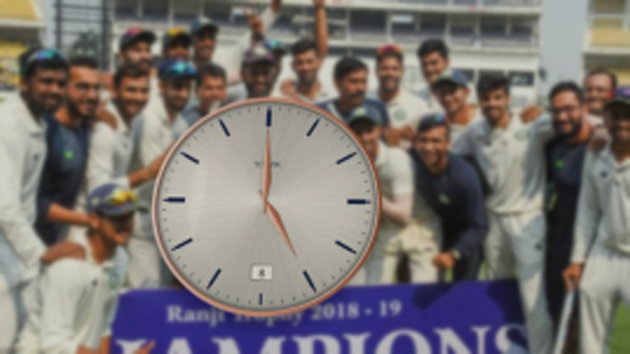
{"hour": 5, "minute": 0}
